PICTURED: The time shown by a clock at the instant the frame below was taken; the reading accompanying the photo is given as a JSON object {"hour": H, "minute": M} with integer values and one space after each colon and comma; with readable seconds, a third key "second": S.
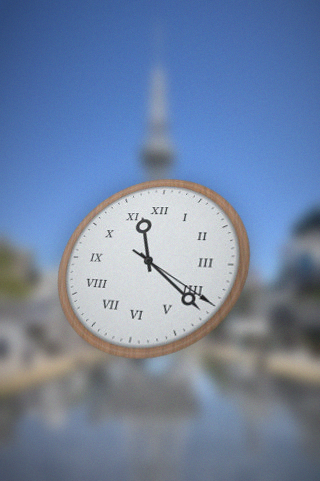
{"hour": 11, "minute": 21, "second": 20}
